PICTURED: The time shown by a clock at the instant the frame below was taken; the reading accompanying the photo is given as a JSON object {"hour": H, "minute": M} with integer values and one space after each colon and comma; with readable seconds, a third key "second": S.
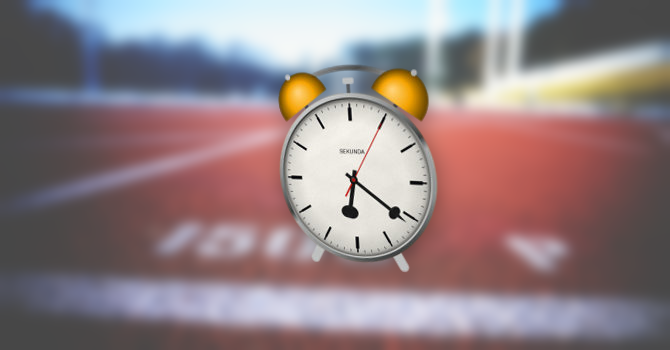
{"hour": 6, "minute": 21, "second": 5}
